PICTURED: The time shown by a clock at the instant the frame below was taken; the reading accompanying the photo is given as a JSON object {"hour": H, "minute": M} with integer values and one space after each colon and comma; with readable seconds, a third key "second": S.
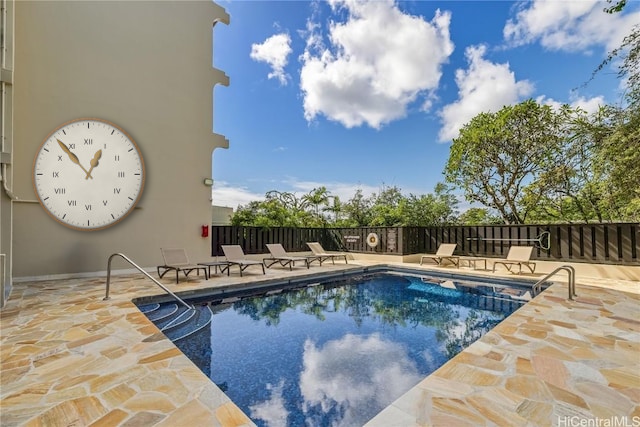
{"hour": 12, "minute": 53}
